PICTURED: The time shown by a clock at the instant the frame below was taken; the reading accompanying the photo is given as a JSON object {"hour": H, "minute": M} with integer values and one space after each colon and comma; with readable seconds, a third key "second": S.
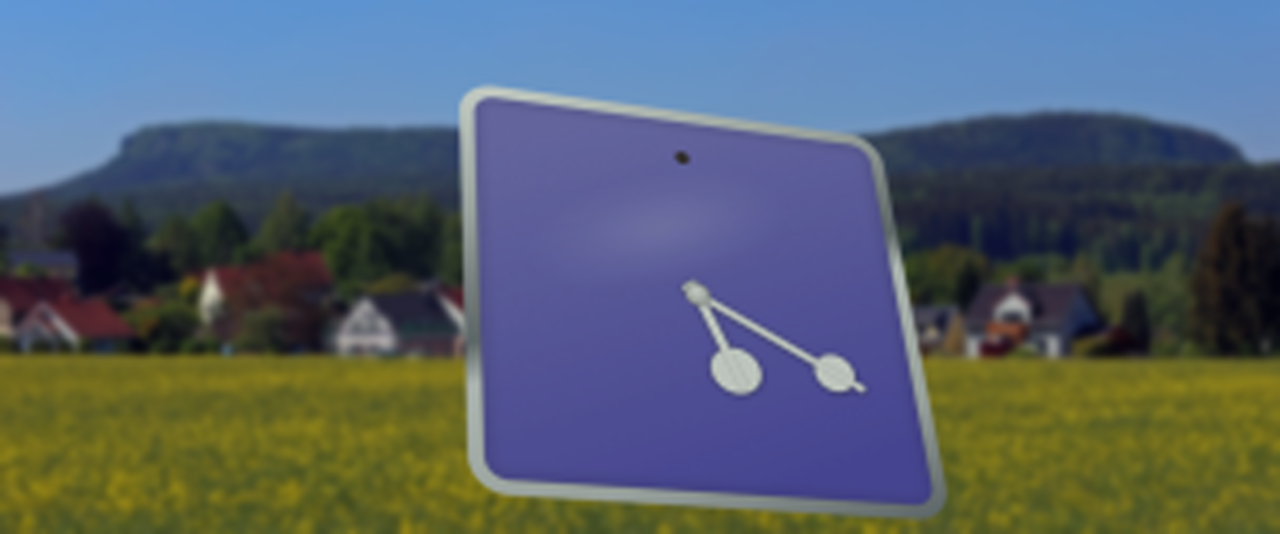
{"hour": 5, "minute": 20}
